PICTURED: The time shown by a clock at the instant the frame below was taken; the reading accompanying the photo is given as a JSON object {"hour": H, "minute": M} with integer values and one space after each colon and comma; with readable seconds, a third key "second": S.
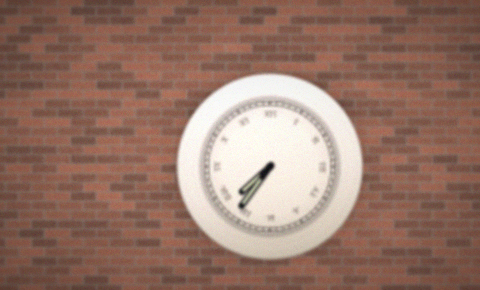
{"hour": 7, "minute": 36}
